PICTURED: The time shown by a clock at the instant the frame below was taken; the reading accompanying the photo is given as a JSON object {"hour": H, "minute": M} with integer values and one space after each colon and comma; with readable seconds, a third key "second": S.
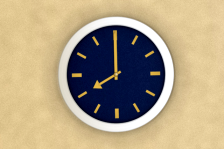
{"hour": 8, "minute": 0}
